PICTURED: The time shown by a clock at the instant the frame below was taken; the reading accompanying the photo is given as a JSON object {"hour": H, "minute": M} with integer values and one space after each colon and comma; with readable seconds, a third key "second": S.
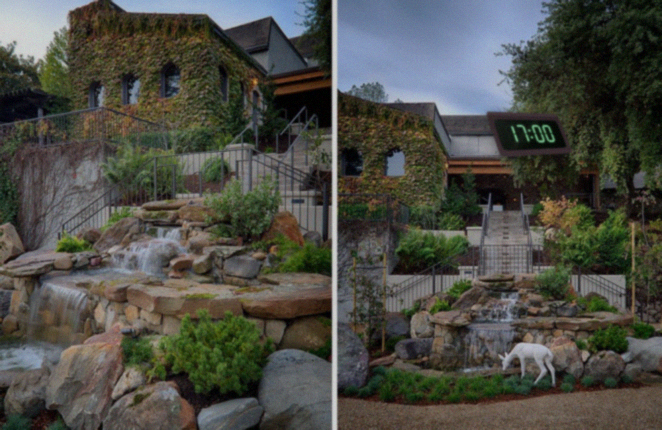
{"hour": 17, "minute": 0}
